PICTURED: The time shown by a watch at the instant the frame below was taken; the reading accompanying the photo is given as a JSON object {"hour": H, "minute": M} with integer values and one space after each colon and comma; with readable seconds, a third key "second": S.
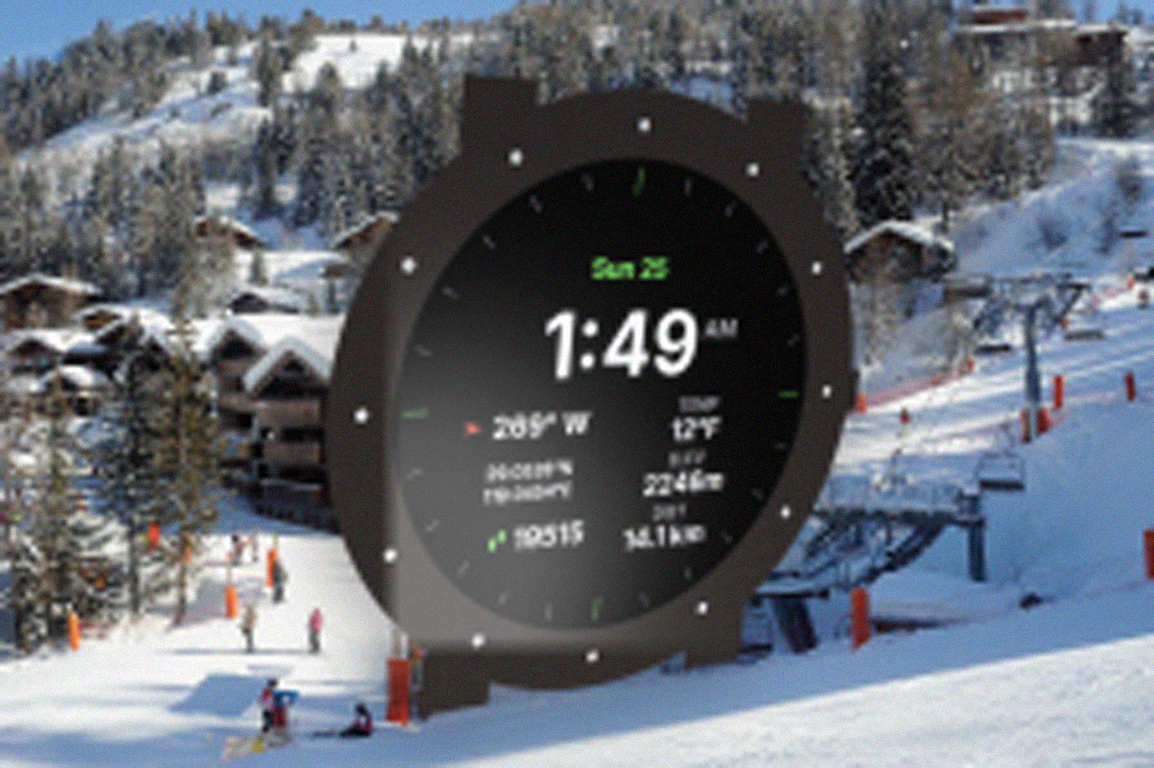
{"hour": 1, "minute": 49}
